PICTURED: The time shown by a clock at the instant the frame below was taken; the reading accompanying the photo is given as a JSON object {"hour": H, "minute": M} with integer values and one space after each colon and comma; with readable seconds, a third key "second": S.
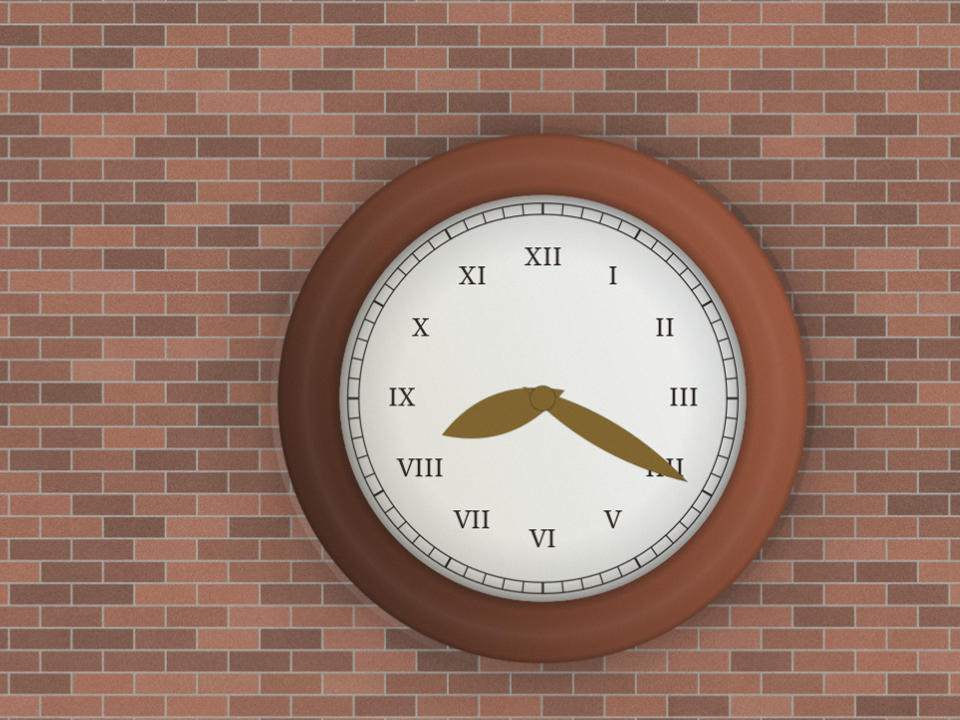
{"hour": 8, "minute": 20}
